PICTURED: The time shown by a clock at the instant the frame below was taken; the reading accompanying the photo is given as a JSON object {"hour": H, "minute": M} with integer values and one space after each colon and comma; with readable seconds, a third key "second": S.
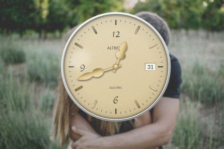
{"hour": 12, "minute": 42}
